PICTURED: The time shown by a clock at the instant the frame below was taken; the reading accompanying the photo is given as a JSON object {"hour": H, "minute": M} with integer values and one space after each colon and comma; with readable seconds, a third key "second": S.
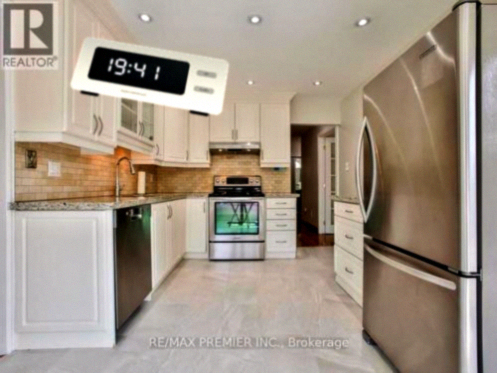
{"hour": 19, "minute": 41}
